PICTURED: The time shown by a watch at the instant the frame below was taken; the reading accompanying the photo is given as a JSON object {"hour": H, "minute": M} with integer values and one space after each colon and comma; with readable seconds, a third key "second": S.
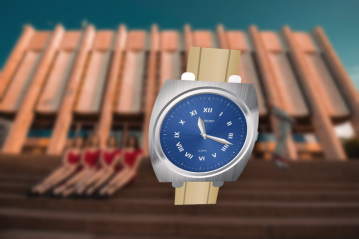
{"hour": 11, "minute": 18}
